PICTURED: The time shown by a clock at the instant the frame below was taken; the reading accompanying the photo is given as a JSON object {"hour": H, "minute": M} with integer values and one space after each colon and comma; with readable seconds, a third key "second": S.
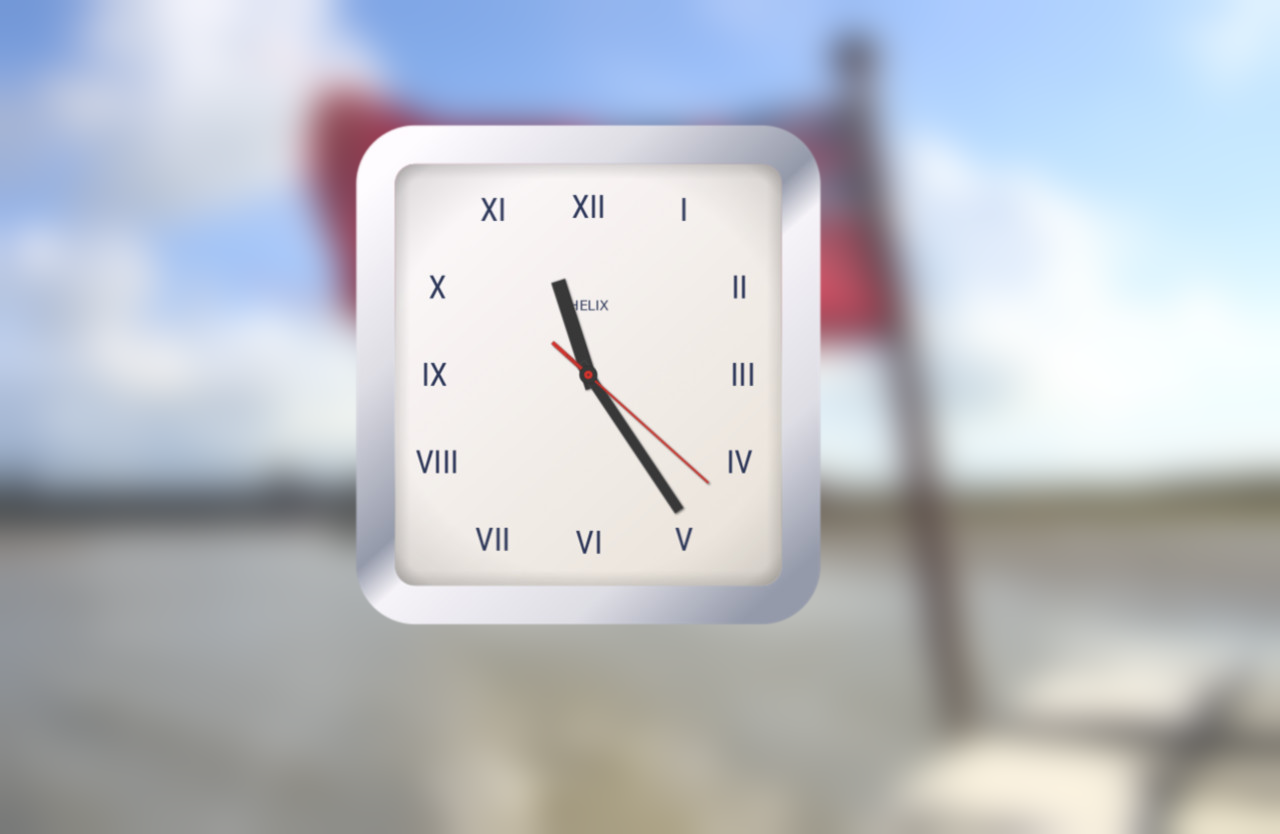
{"hour": 11, "minute": 24, "second": 22}
